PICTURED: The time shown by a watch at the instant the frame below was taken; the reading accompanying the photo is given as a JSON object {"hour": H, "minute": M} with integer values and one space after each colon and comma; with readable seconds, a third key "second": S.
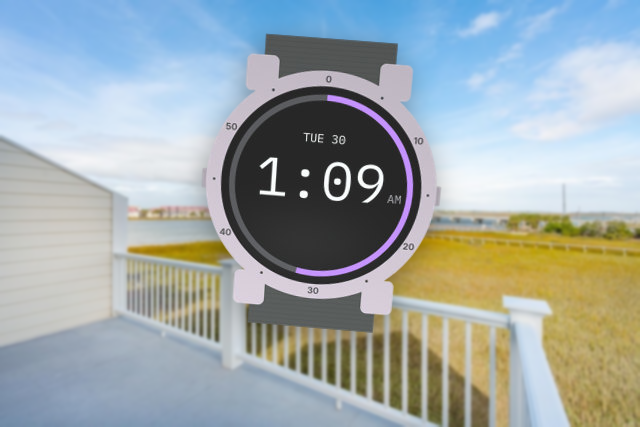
{"hour": 1, "minute": 9}
